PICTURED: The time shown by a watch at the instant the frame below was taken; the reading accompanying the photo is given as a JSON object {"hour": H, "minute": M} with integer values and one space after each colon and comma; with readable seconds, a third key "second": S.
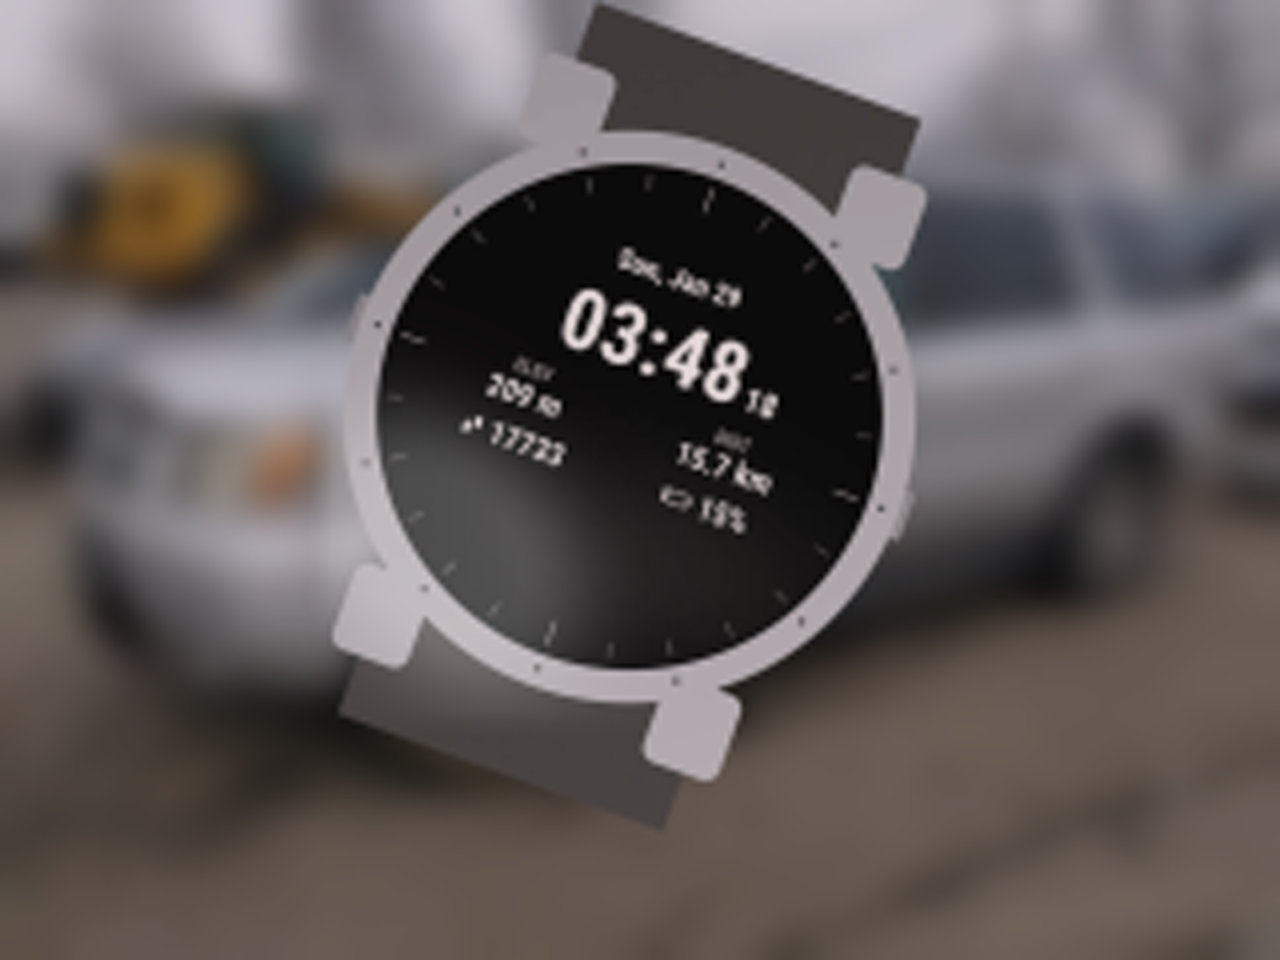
{"hour": 3, "minute": 48}
